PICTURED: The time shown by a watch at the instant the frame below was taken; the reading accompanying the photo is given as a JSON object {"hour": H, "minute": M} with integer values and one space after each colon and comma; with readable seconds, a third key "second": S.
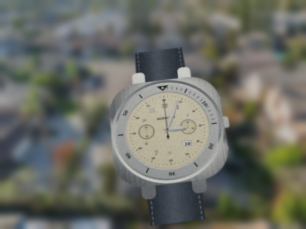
{"hour": 3, "minute": 4}
